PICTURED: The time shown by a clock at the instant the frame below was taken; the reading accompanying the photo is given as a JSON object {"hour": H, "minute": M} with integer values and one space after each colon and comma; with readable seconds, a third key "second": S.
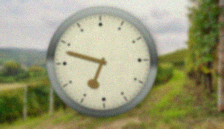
{"hour": 6, "minute": 48}
